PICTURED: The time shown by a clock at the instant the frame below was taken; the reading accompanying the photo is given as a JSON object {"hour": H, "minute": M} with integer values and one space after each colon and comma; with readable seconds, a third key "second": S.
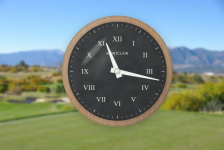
{"hour": 11, "minute": 17}
